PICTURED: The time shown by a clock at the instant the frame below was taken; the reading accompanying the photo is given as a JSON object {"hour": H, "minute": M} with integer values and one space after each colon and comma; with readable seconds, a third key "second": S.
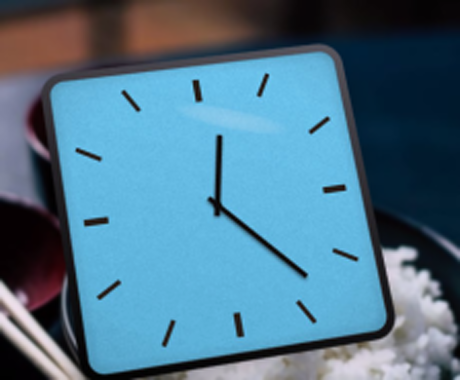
{"hour": 12, "minute": 23}
